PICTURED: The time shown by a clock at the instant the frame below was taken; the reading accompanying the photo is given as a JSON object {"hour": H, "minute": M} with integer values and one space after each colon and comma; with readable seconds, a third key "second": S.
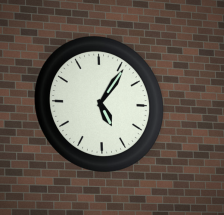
{"hour": 5, "minute": 6}
